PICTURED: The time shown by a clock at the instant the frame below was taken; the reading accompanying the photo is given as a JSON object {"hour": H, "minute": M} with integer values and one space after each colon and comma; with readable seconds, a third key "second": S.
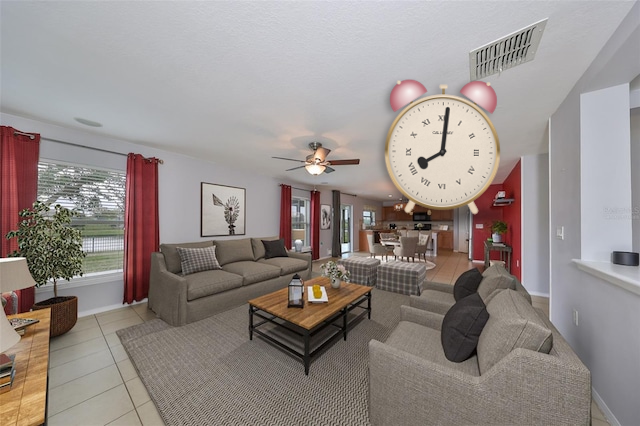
{"hour": 8, "minute": 1}
